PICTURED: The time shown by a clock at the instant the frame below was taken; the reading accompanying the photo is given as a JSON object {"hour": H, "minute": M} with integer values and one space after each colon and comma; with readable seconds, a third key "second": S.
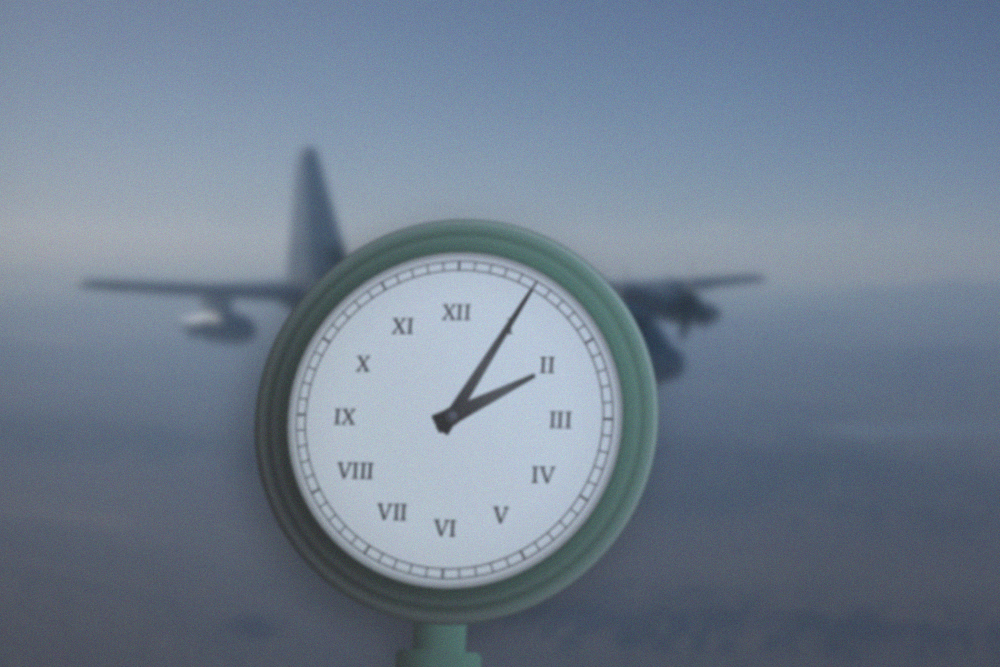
{"hour": 2, "minute": 5}
